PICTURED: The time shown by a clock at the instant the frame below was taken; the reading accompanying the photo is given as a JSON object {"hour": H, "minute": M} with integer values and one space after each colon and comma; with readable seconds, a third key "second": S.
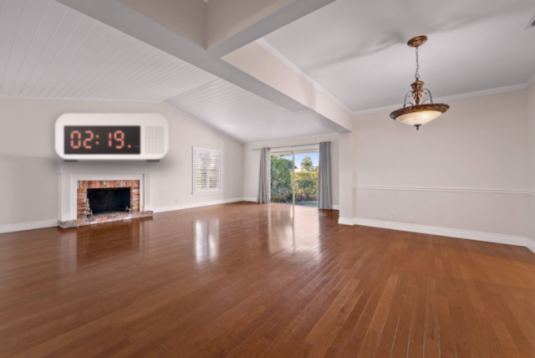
{"hour": 2, "minute": 19}
